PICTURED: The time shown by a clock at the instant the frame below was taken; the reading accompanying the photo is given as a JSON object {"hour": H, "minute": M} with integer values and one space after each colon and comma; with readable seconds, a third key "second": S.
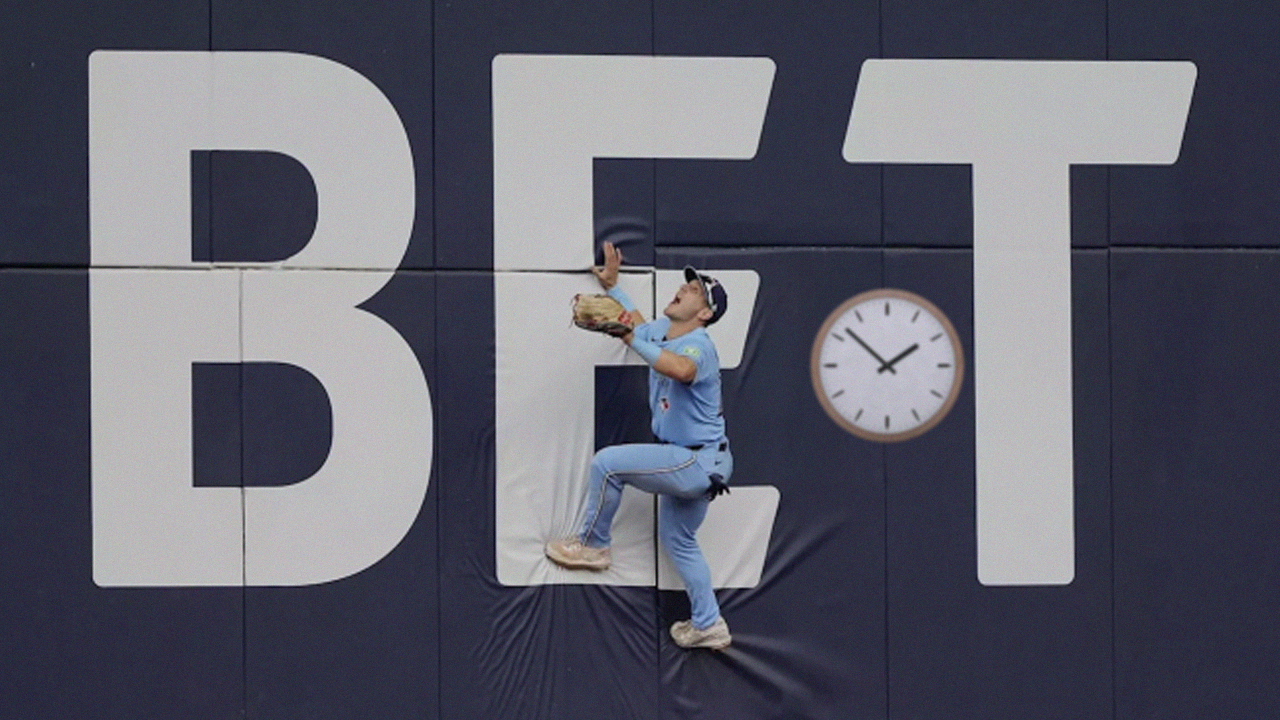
{"hour": 1, "minute": 52}
